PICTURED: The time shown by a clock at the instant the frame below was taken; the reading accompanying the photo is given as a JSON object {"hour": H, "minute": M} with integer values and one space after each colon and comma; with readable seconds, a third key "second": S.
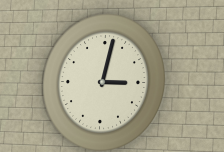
{"hour": 3, "minute": 2}
